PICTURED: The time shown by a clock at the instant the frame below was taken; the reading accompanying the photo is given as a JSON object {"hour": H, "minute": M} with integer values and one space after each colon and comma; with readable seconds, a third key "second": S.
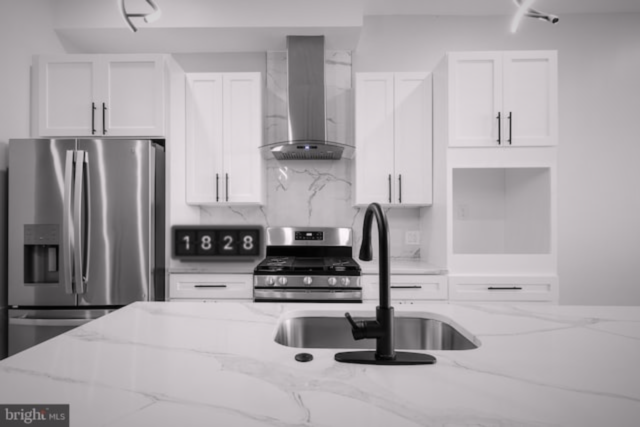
{"hour": 18, "minute": 28}
